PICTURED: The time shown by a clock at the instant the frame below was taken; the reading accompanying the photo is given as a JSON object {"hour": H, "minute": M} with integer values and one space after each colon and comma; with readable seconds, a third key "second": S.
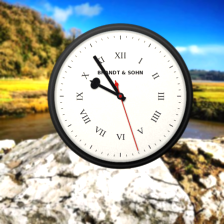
{"hour": 9, "minute": 54, "second": 27}
